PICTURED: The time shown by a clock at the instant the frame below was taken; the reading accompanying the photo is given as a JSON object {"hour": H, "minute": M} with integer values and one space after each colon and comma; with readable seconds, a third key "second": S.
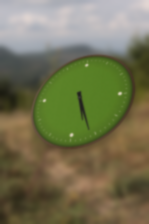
{"hour": 5, "minute": 26}
